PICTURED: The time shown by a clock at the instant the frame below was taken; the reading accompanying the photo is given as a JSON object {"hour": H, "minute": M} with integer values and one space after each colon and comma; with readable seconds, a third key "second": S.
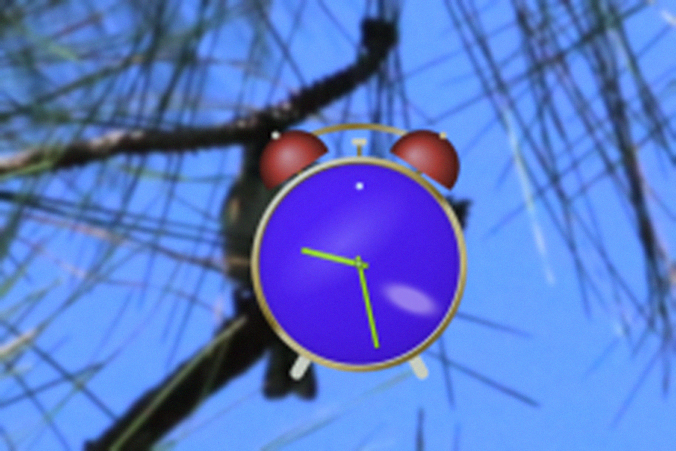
{"hour": 9, "minute": 28}
